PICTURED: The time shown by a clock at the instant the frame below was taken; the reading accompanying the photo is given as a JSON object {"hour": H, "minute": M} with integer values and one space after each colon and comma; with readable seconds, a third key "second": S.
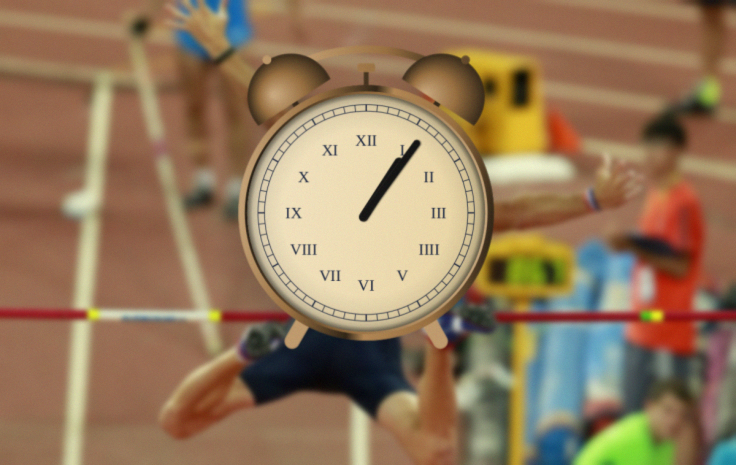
{"hour": 1, "minute": 6}
